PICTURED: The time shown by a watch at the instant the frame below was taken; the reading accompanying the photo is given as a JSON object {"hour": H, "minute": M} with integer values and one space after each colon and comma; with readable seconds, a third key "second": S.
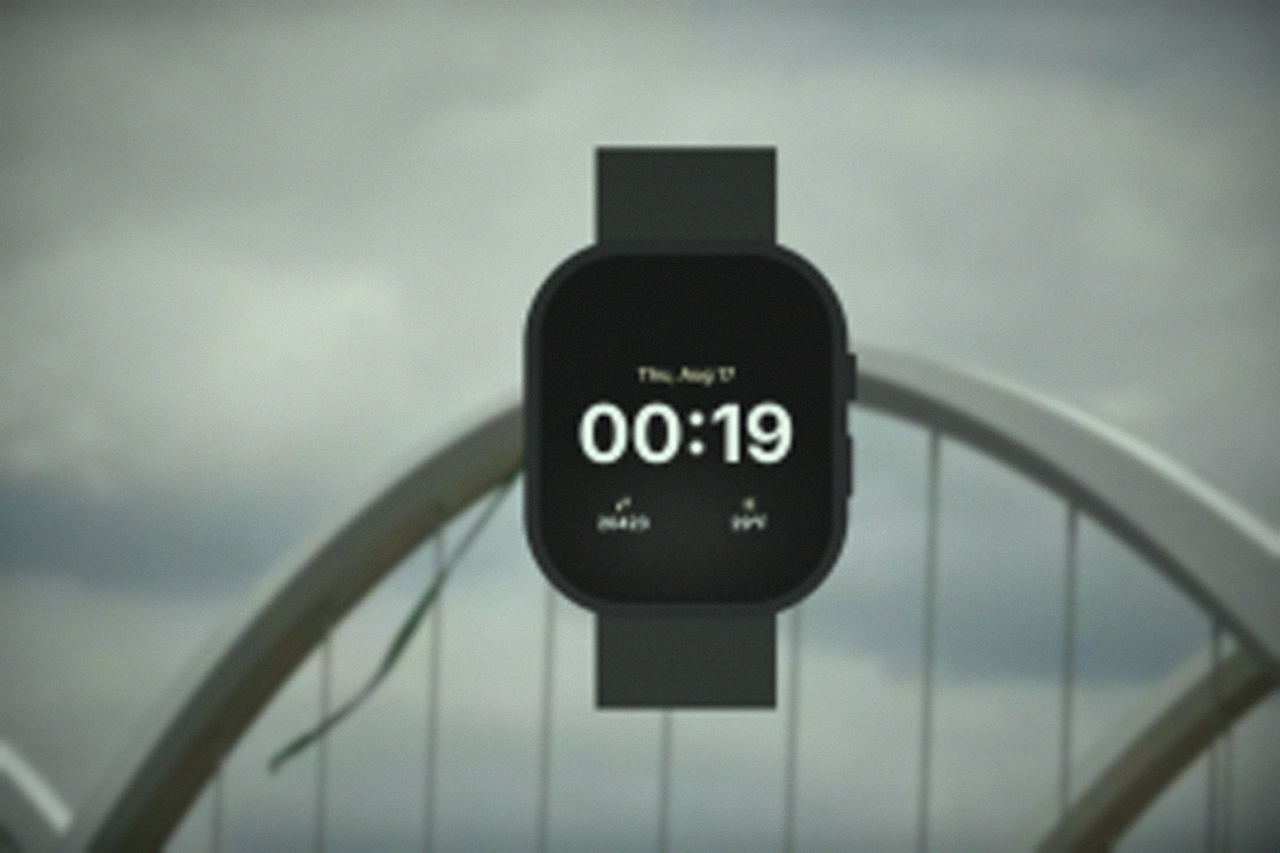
{"hour": 0, "minute": 19}
